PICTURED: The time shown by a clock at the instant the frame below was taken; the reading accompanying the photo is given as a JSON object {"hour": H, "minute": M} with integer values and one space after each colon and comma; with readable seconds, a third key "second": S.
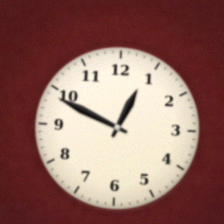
{"hour": 12, "minute": 49}
